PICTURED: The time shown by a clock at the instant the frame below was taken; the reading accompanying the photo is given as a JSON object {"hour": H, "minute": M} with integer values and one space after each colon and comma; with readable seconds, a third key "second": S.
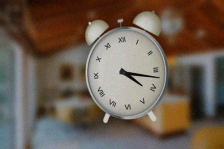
{"hour": 4, "minute": 17}
